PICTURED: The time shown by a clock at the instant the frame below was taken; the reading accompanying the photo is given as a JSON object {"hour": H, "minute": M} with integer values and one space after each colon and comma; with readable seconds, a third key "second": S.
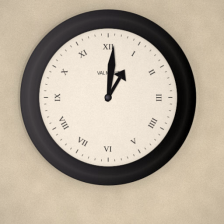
{"hour": 1, "minute": 1}
